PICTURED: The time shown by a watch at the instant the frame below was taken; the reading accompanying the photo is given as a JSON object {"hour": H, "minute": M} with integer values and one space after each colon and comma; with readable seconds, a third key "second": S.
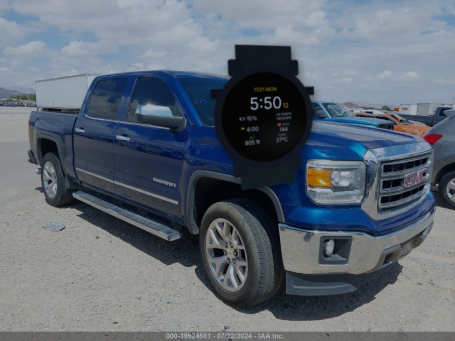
{"hour": 5, "minute": 50}
